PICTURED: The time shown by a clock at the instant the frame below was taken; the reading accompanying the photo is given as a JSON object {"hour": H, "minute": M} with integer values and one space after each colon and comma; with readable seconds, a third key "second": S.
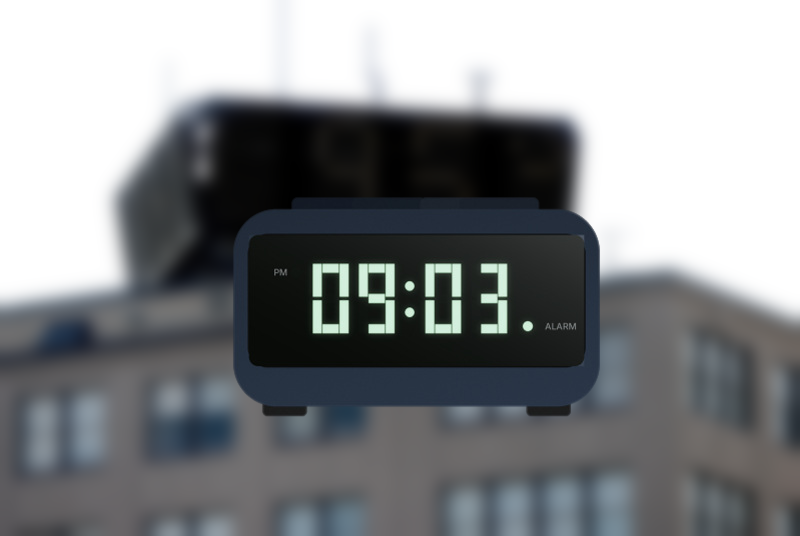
{"hour": 9, "minute": 3}
